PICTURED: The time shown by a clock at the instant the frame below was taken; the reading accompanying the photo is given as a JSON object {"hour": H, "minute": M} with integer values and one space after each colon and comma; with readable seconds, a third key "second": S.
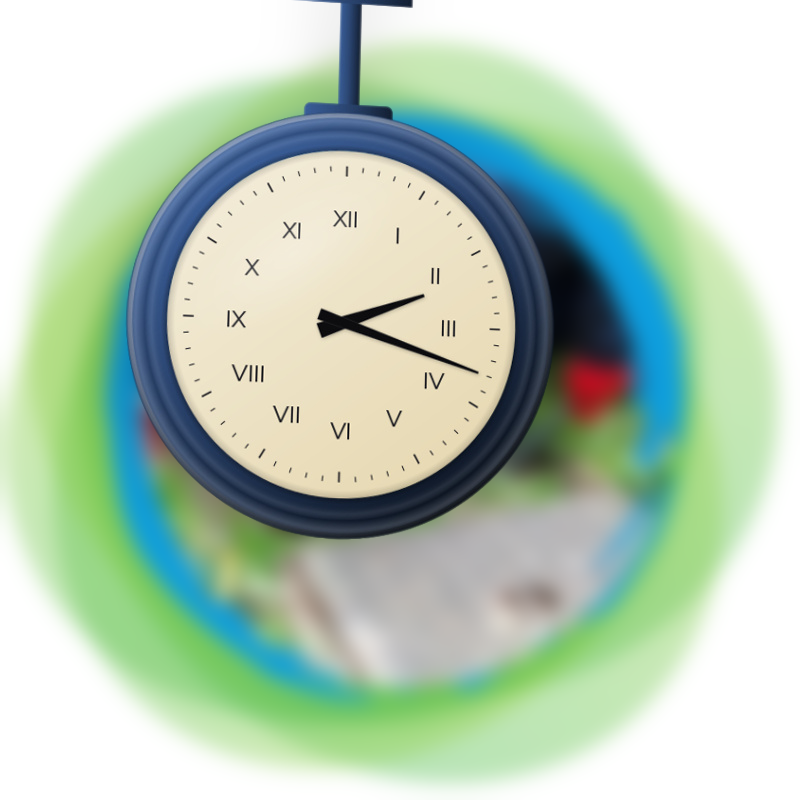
{"hour": 2, "minute": 18}
